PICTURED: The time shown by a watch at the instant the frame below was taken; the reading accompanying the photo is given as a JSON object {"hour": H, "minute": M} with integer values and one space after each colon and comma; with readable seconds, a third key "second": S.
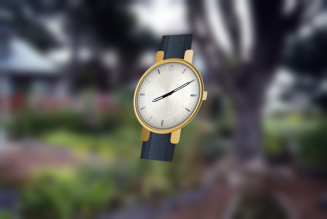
{"hour": 8, "minute": 10}
